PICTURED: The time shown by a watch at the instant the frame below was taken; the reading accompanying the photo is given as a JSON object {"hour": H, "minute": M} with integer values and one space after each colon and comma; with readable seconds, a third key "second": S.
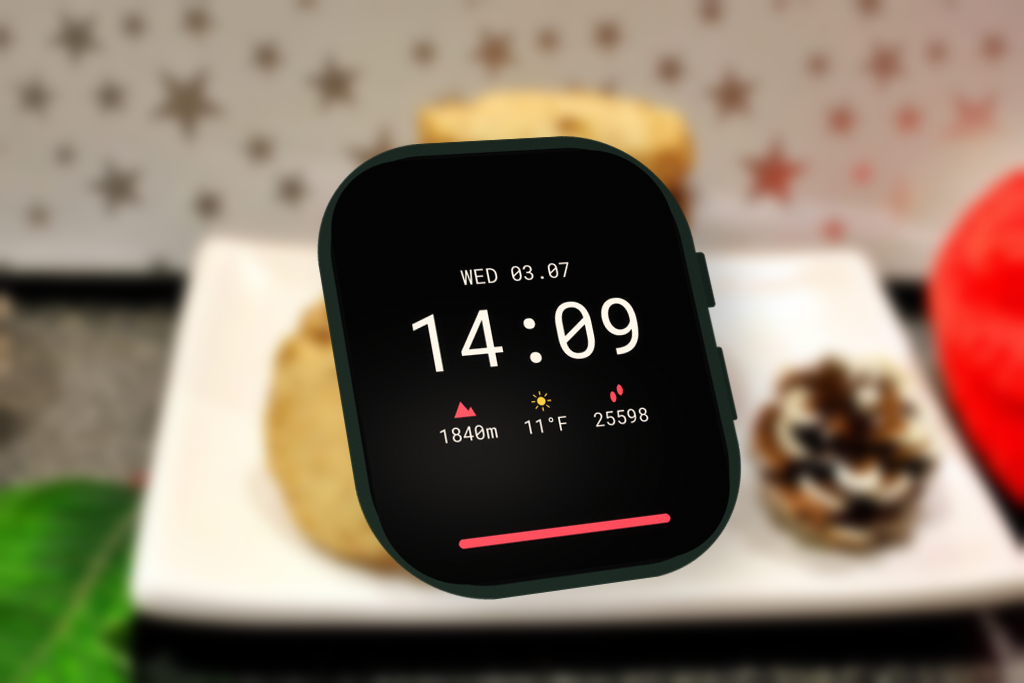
{"hour": 14, "minute": 9}
